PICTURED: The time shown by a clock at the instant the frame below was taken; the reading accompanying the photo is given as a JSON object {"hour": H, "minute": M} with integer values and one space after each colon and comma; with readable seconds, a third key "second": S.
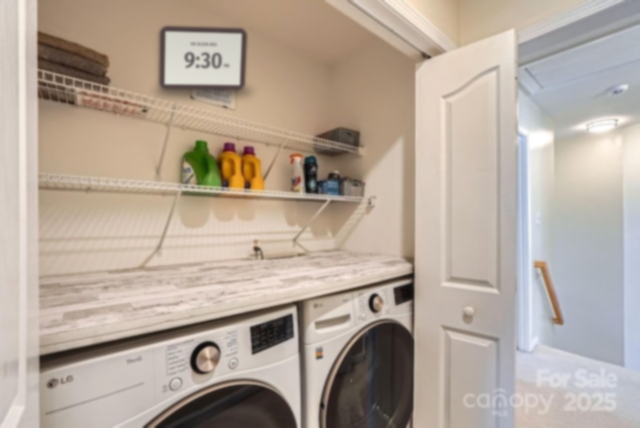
{"hour": 9, "minute": 30}
